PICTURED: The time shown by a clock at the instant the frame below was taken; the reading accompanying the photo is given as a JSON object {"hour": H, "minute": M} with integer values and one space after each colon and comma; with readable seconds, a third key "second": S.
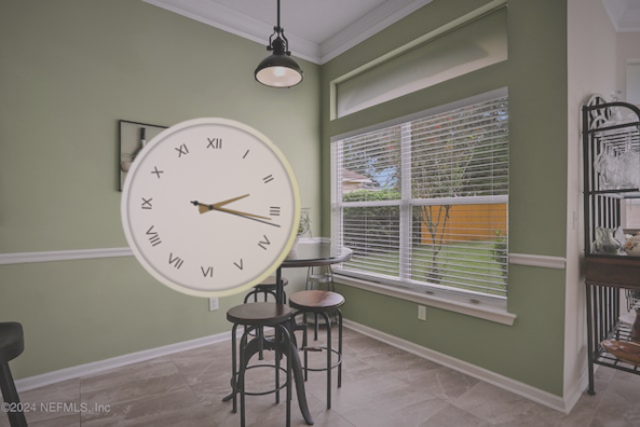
{"hour": 2, "minute": 16, "second": 17}
